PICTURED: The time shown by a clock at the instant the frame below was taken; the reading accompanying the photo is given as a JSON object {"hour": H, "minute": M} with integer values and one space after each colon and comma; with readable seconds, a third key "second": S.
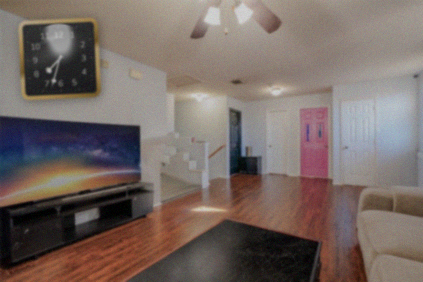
{"hour": 7, "minute": 33}
